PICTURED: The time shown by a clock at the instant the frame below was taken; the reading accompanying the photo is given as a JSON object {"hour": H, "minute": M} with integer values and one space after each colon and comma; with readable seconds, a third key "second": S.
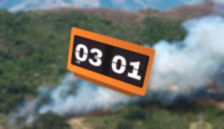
{"hour": 3, "minute": 1}
